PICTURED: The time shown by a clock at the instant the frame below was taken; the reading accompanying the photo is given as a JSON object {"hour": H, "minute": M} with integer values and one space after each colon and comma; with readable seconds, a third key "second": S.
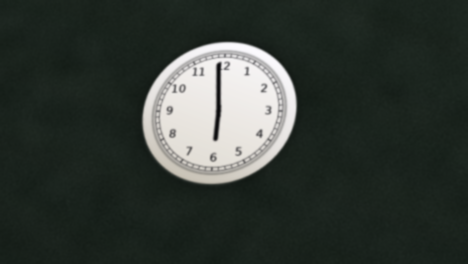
{"hour": 5, "minute": 59}
